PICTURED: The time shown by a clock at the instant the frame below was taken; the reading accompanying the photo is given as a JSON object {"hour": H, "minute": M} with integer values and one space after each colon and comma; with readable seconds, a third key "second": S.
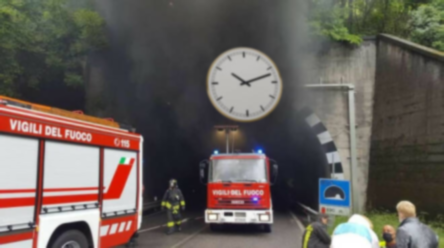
{"hour": 10, "minute": 12}
